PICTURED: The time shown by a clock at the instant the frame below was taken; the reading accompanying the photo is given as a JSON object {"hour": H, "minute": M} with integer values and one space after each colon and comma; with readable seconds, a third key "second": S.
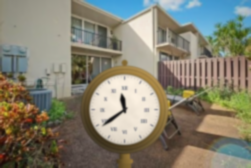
{"hour": 11, "minute": 39}
